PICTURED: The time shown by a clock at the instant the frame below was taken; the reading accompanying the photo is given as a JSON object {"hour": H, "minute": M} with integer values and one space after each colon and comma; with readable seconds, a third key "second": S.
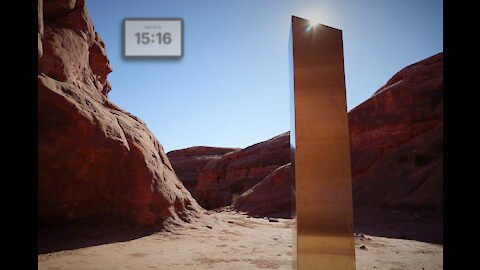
{"hour": 15, "minute": 16}
